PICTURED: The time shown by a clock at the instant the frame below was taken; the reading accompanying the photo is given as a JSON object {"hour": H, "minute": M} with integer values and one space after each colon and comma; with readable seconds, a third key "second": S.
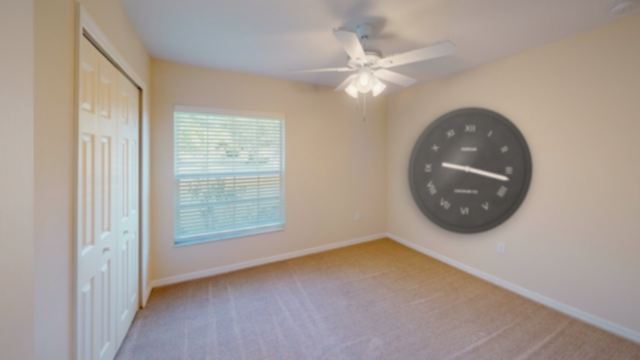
{"hour": 9, "minute": 17}
